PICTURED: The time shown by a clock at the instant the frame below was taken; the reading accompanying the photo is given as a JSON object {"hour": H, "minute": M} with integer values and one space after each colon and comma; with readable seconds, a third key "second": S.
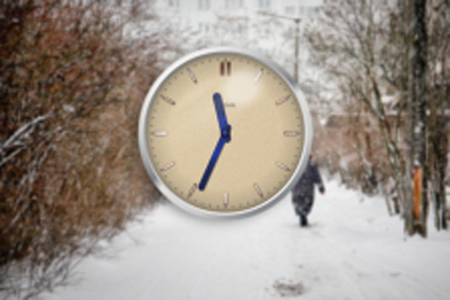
{"hour": 11, "minute": 34}
